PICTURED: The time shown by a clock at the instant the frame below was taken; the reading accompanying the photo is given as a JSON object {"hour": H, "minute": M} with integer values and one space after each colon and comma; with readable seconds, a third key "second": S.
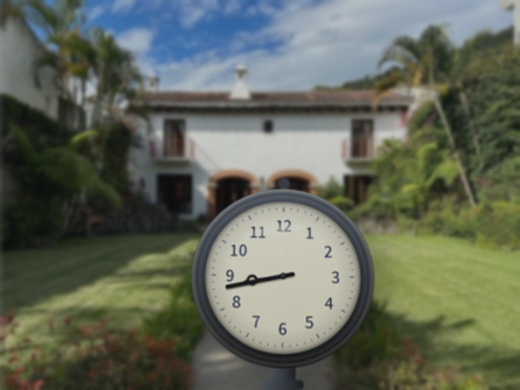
{"hour": 8, "minute": 43}
